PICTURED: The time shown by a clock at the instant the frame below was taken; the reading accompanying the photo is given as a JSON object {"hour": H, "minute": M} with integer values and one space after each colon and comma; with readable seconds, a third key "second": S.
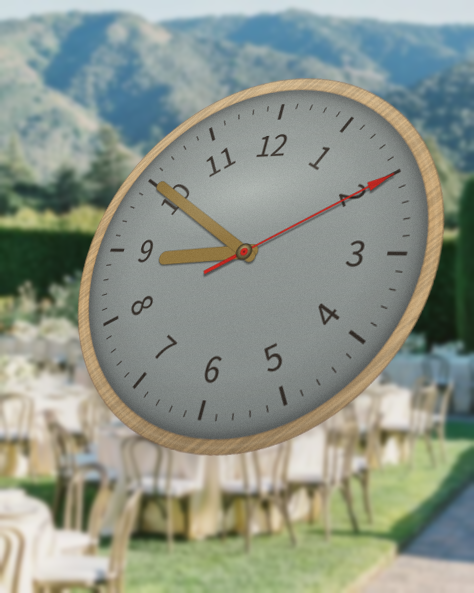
{"hour": 8, "minute": 50, "second": 10}
